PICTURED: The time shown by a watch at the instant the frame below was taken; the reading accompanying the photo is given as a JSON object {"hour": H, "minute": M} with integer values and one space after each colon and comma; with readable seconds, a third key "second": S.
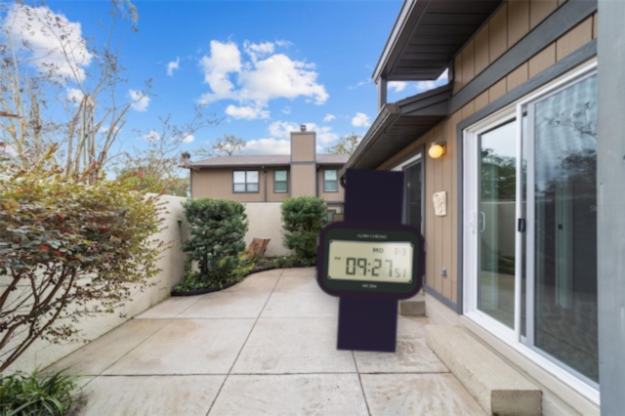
{"hour": 9, "minute": 27}
